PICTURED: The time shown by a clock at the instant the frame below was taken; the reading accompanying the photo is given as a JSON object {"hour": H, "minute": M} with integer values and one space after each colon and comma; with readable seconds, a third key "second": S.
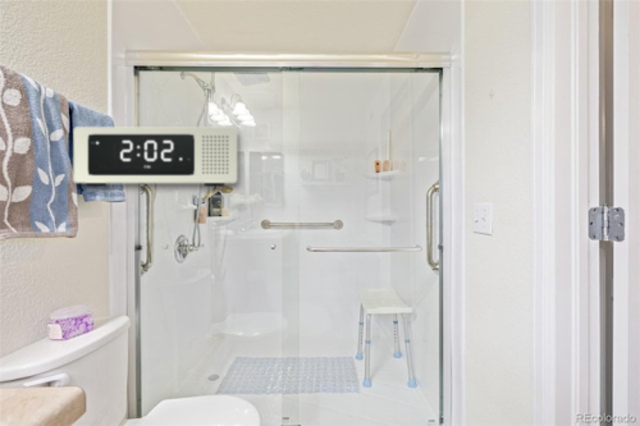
{"hour": 2, "minute": 2}
